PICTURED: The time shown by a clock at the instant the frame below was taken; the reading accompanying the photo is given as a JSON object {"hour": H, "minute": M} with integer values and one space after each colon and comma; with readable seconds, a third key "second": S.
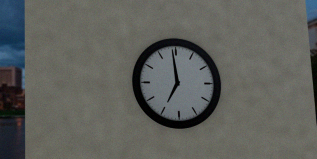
{"hour": 6, "minute": 59}
